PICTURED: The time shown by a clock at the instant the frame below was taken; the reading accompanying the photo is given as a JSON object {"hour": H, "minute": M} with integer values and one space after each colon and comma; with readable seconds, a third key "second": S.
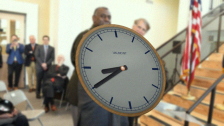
{"hour": 8, "minute": 40}
